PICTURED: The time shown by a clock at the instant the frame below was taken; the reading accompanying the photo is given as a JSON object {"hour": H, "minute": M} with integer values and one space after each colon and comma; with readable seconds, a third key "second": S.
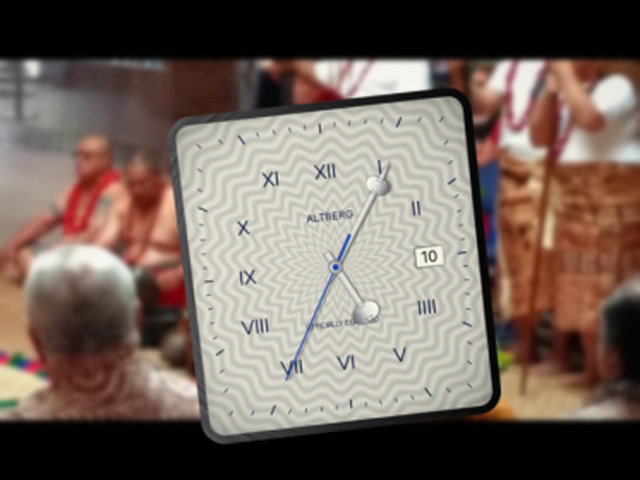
{"hour": 5, "minute": 5, "second": 35}
